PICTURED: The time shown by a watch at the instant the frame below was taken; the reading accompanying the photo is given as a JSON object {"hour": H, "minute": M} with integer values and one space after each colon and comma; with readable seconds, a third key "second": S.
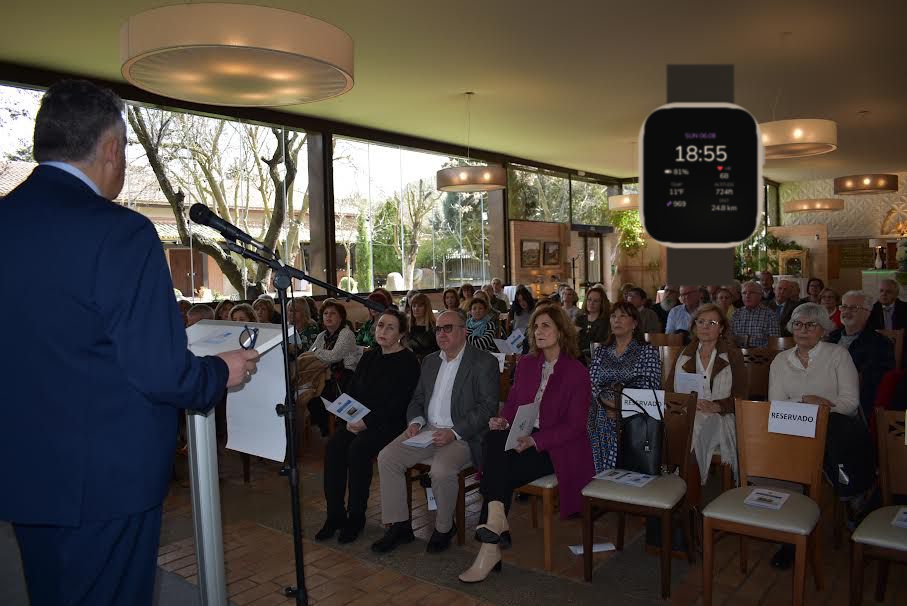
{"hour": 18, "minute": 55}
